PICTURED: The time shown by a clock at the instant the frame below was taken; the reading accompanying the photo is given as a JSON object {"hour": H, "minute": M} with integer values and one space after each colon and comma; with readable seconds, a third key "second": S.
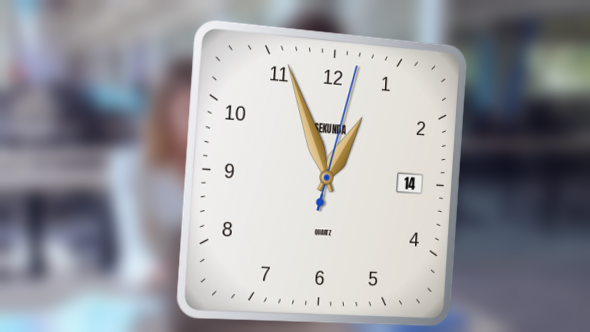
{"hour": 12, "minute": 56, "second": 2}
